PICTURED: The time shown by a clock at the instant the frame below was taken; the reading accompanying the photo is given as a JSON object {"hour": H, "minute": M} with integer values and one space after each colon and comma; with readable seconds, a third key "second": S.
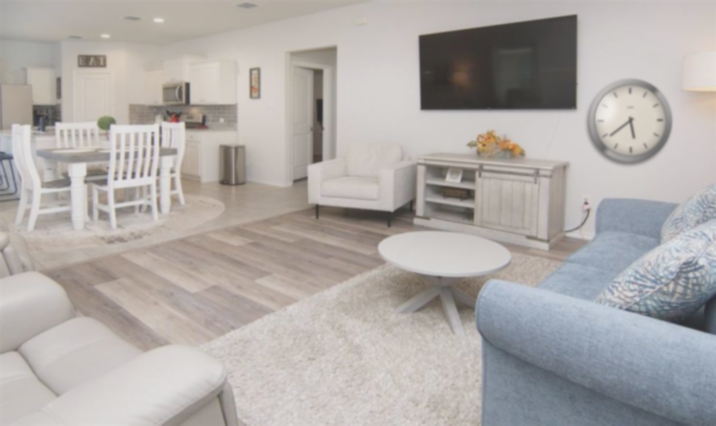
{"hour": 5, "minute": 39}
